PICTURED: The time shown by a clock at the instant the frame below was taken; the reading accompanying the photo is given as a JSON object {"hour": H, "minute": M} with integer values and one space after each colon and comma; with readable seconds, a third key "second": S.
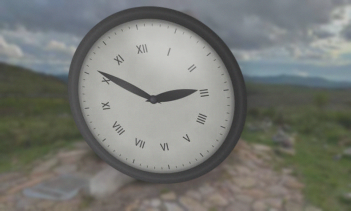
{"hour": 2, "minute": 51}
